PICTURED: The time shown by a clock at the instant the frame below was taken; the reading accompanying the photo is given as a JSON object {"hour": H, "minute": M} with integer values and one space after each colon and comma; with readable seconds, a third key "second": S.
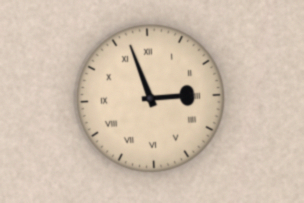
{"hour": 2, "minute": 57}
